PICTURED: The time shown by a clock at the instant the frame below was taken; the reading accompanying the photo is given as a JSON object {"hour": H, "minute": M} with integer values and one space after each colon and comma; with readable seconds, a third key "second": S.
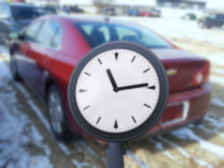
{"hour": 11, "minute": 14}
